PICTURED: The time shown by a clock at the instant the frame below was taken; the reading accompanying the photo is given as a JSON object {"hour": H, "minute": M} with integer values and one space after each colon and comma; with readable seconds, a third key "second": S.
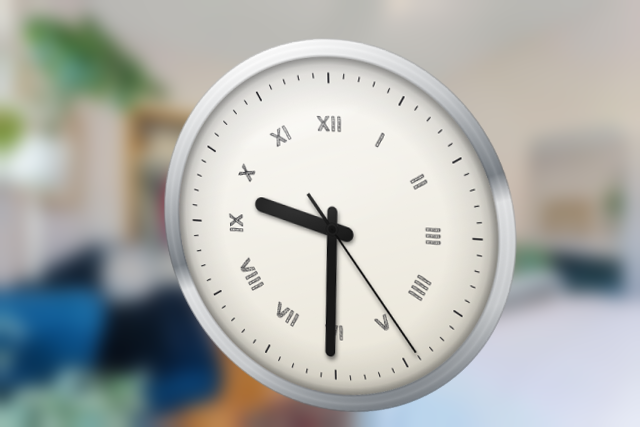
{"hour": 9, "minute": 30, "second": 24}
